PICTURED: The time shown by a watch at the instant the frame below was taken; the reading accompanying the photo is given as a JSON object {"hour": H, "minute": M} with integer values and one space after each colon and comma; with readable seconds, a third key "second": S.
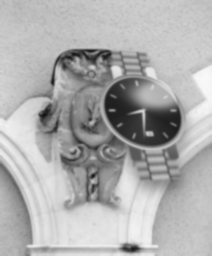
{"hour": 8, "minute": 32}
